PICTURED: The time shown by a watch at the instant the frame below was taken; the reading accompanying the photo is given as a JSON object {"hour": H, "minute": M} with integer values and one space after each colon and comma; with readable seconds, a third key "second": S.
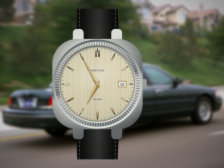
{"hour": 6, "minute": 55}
